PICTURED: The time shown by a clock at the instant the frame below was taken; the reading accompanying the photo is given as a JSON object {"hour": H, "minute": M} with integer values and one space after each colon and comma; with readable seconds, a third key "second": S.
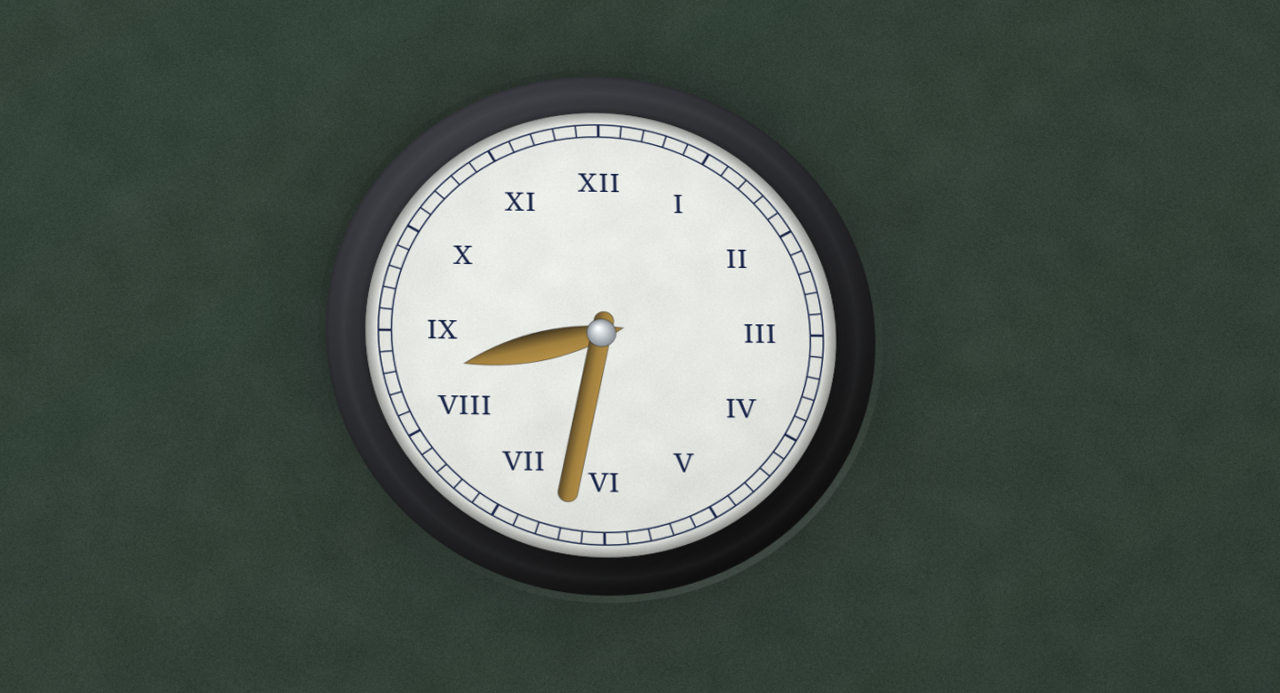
{"hour": 8, "minute": 32}
